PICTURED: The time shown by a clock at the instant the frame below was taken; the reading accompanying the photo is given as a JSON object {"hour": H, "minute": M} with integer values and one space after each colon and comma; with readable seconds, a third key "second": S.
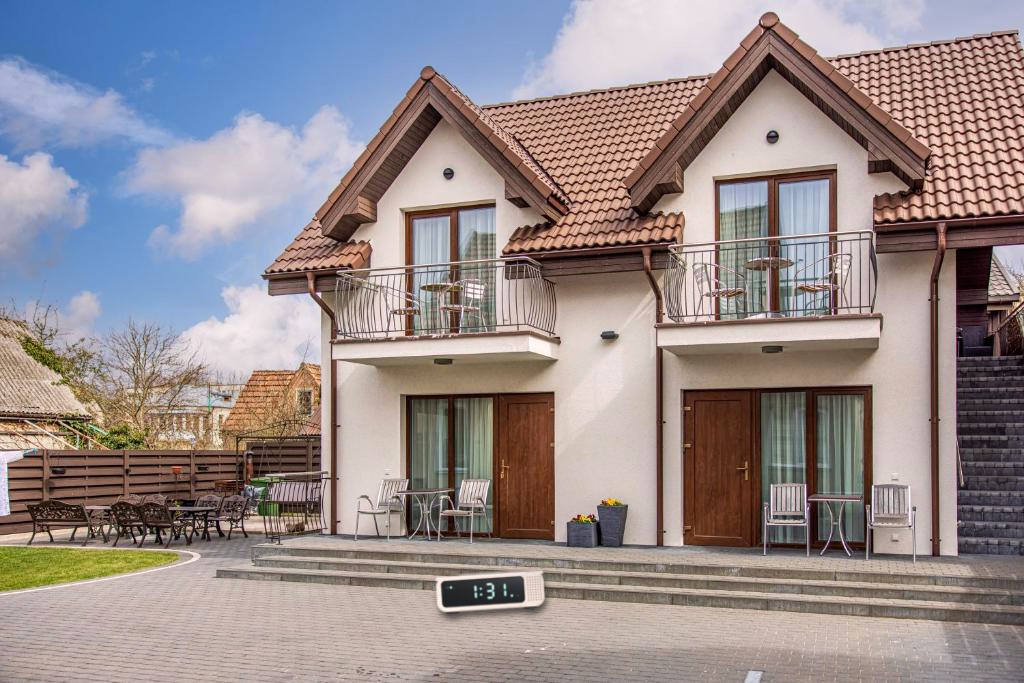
{"hour": 1, "minute": 31}
